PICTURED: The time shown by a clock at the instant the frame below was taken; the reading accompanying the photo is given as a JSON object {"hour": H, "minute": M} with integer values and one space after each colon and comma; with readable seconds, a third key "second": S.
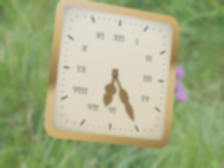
{"hour": 6, "minute": 25}
